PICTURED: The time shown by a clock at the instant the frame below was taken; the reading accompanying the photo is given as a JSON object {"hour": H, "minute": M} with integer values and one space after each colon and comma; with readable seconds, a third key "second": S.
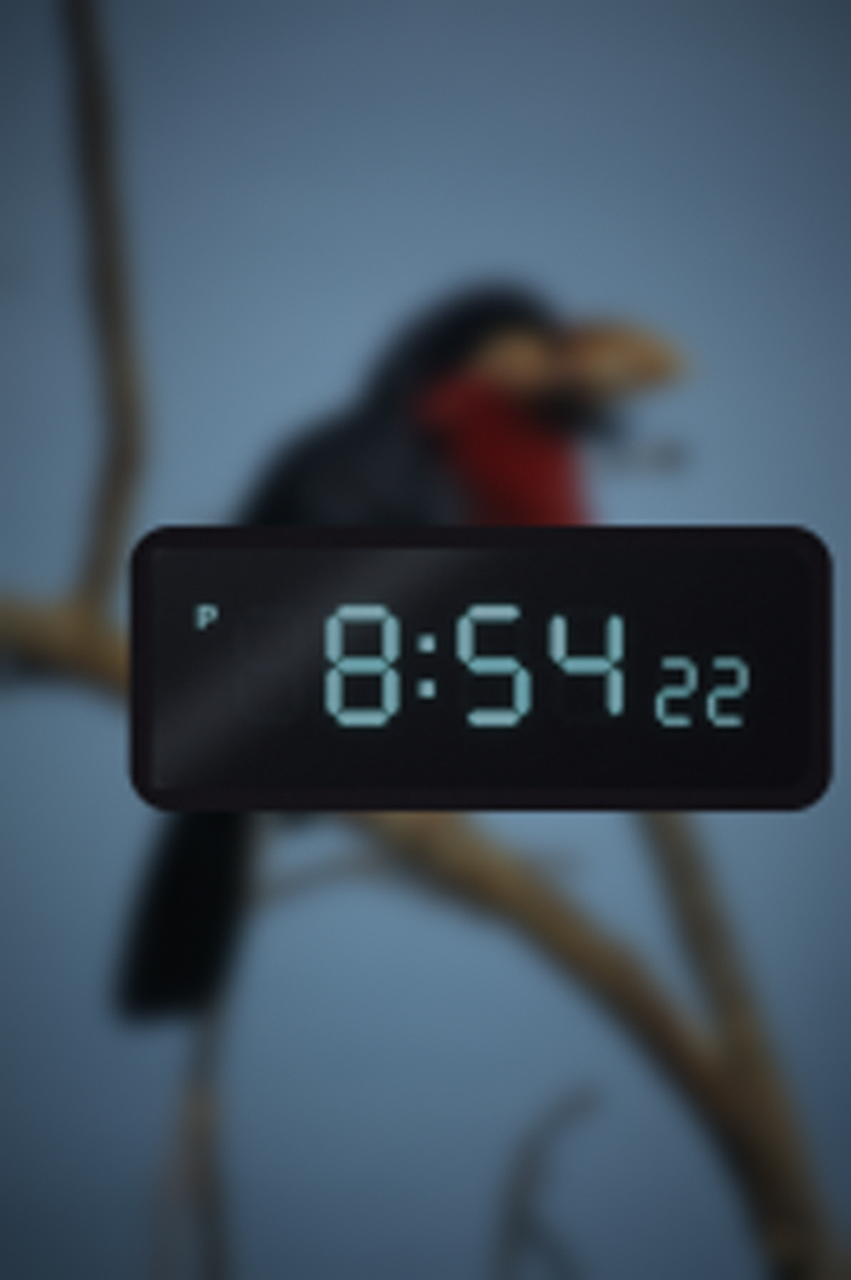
{"hour": 8, "minute": 54, "second": 22}
